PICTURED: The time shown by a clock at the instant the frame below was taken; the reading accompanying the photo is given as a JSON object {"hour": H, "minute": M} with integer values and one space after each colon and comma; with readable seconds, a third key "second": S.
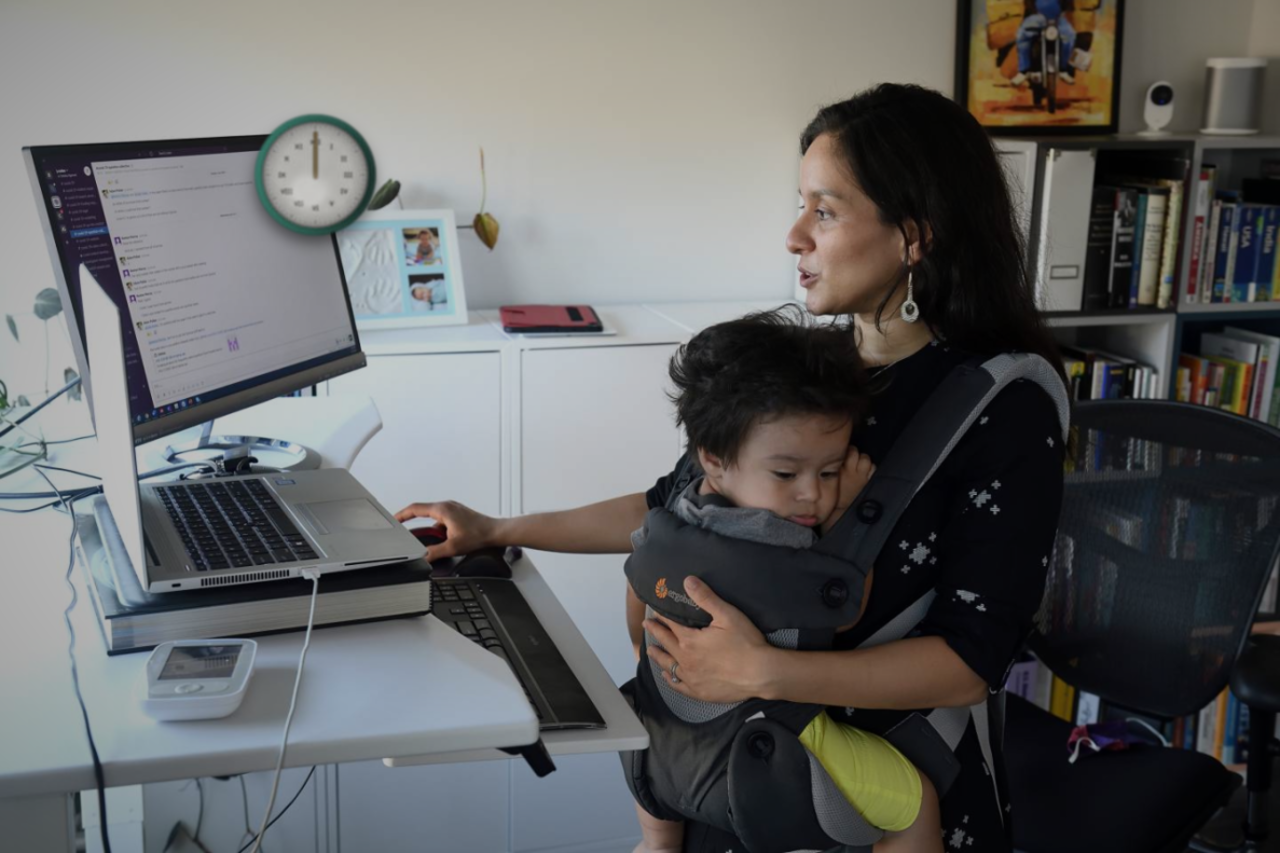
{"hour": 12, "minute": 0}
